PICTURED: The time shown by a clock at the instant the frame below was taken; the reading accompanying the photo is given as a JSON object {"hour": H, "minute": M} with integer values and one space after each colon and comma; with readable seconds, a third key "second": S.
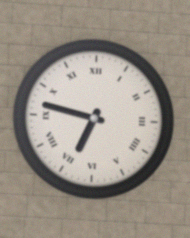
{"hour": 6, "minute": 47}
